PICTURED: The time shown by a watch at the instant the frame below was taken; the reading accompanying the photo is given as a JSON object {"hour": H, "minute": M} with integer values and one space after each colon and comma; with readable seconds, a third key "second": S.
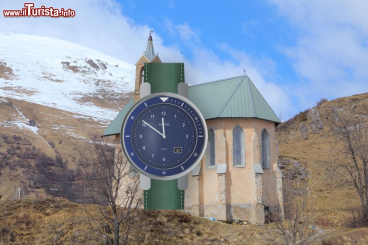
{"hour": 11, "minute": 51}
